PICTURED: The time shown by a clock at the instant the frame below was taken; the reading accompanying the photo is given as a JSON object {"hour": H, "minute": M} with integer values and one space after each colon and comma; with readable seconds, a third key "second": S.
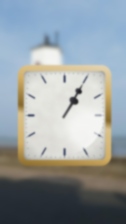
{"hour": 1, "minute": 5}
